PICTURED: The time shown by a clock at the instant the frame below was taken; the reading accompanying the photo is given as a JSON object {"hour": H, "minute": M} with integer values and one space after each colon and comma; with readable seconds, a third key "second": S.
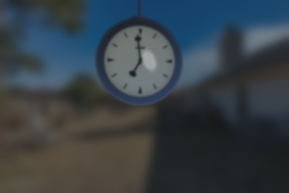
{"hour": 6, "minute": 59}
